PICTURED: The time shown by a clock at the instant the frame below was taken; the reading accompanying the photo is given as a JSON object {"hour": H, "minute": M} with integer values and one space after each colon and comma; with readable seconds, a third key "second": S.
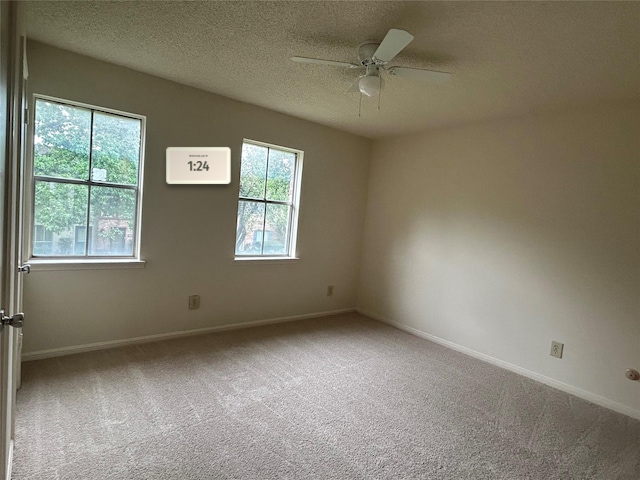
{"hour": 1, "minute": 24}
